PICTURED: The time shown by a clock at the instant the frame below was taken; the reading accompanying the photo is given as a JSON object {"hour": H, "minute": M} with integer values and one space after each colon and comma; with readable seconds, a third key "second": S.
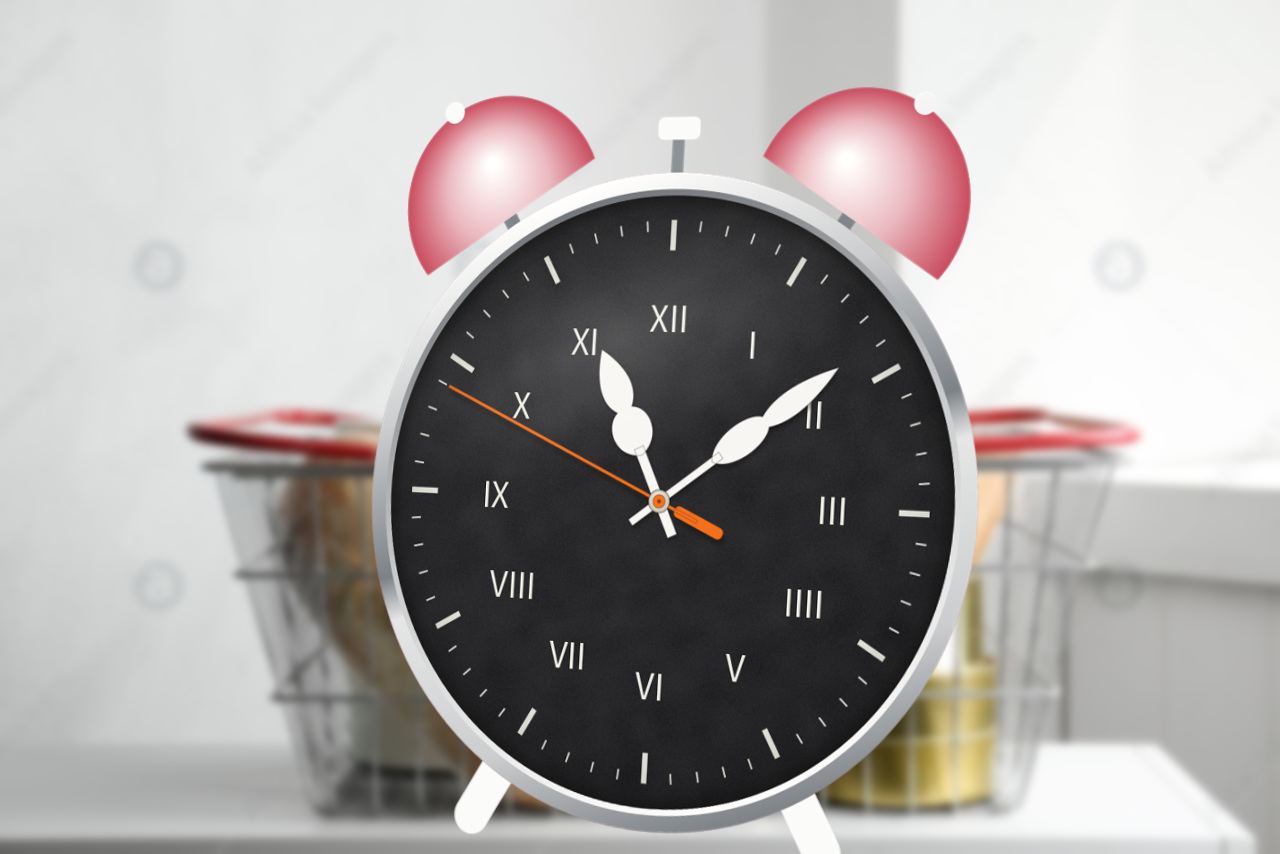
{"hour": 11, "minute": 8, "second": 49}
